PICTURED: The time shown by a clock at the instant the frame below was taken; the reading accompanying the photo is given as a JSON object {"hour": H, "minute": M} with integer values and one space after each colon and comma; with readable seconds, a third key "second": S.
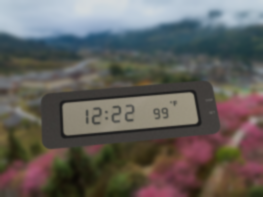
{"hour": 12, "minute": 22}
